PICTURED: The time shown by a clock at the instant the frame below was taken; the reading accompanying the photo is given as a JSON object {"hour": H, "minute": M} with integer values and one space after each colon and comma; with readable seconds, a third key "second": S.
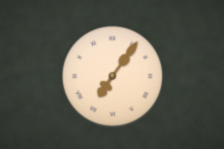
{"hour": 7, "minute": 6}
